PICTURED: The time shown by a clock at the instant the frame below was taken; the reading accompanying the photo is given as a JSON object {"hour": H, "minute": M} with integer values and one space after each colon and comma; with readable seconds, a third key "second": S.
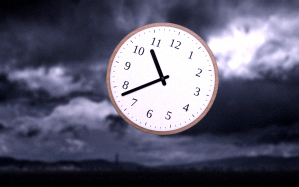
{"hour": 10, "minute": 38}
